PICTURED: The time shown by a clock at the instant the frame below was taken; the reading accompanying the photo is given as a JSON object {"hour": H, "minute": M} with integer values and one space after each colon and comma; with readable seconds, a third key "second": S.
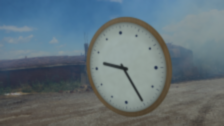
{"hour": 9, "minute": 25}
